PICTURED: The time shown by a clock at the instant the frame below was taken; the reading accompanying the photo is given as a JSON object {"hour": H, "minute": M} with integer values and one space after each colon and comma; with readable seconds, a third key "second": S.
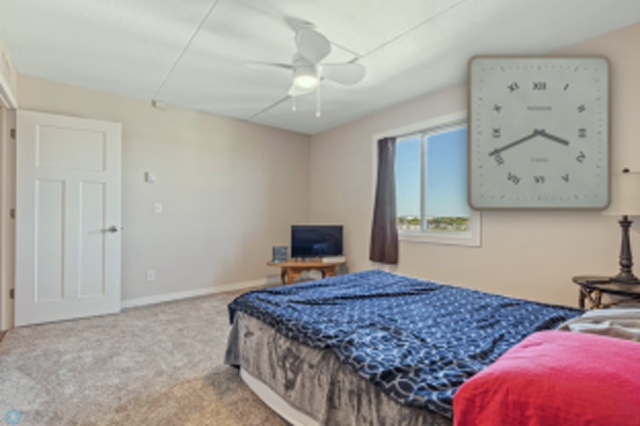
{"hour": 3, "minute": 41}
